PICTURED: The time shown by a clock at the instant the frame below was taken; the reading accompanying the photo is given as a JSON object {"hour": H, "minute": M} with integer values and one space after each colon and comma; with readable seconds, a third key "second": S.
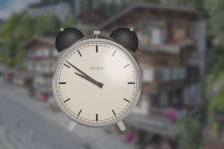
{"hour": 9, "minute": 51}
